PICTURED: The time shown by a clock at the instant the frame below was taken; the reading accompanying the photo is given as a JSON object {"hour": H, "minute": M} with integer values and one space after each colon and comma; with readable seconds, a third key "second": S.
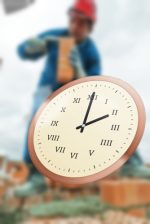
{"hour": 2, "minute": 0}
